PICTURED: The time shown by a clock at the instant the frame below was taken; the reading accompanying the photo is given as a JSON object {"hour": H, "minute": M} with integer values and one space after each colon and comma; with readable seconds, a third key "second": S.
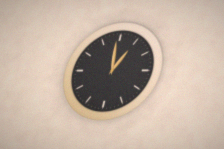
{"hour": 12, "minute": 59}
